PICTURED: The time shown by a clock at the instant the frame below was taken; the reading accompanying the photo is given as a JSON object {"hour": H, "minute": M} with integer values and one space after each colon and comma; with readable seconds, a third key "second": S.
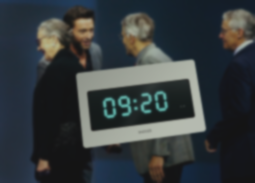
{"hour": 9, "minute": 20}
